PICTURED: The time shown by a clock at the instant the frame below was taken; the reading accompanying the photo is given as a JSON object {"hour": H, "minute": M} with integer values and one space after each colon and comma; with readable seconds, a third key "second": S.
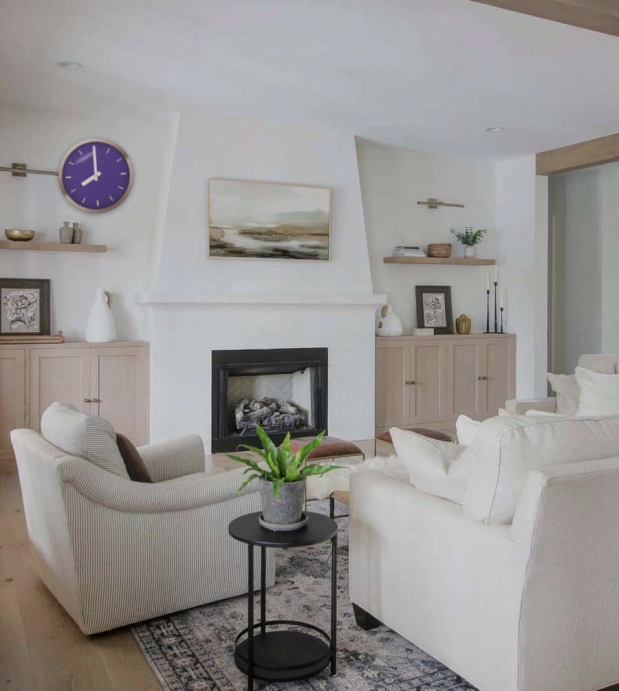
{"hour": 8, "minute": 0}
